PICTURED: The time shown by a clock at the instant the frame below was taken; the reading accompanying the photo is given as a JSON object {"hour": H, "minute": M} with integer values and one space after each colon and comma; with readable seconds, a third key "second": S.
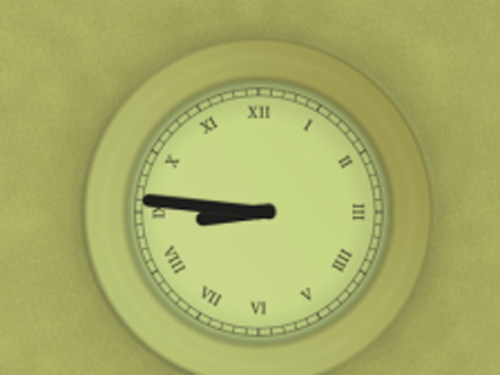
{"hour": 8, "minute": 46}
